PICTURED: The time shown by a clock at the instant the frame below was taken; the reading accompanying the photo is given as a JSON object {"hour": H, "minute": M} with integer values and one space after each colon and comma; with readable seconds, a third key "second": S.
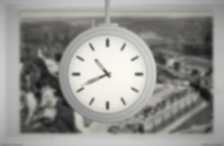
{"hour": 10, "minute": 41}
